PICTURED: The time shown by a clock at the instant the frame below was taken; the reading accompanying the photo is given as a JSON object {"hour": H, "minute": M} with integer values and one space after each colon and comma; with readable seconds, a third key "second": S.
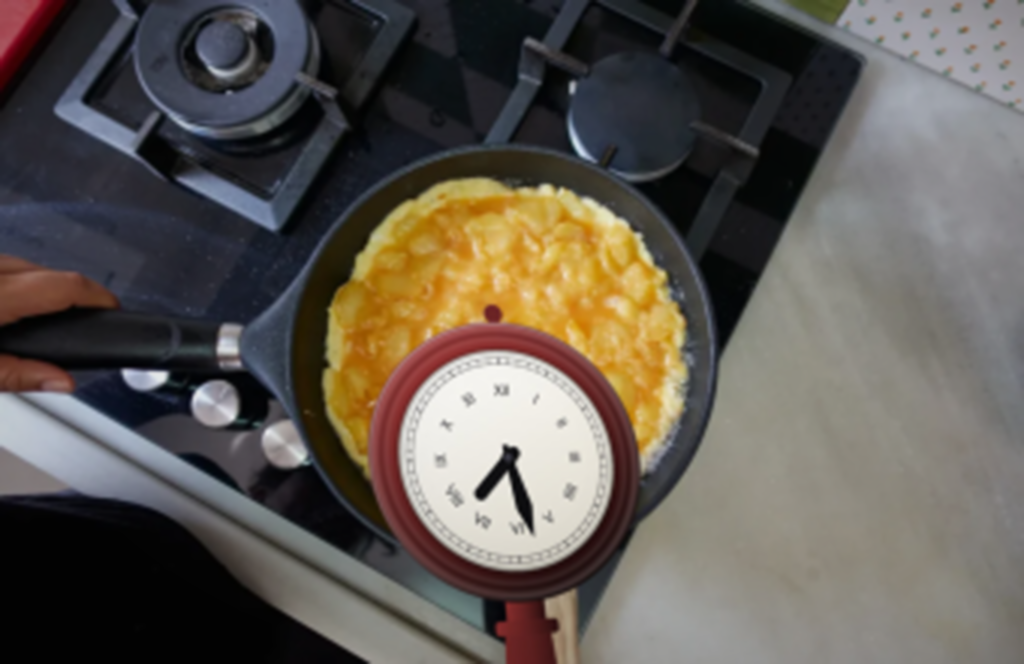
{"hour": 7, "minute": 28}
